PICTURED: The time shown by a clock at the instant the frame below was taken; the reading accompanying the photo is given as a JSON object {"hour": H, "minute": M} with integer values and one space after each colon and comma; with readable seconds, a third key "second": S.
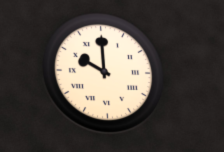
{"hour": 10, "minute": 0}
